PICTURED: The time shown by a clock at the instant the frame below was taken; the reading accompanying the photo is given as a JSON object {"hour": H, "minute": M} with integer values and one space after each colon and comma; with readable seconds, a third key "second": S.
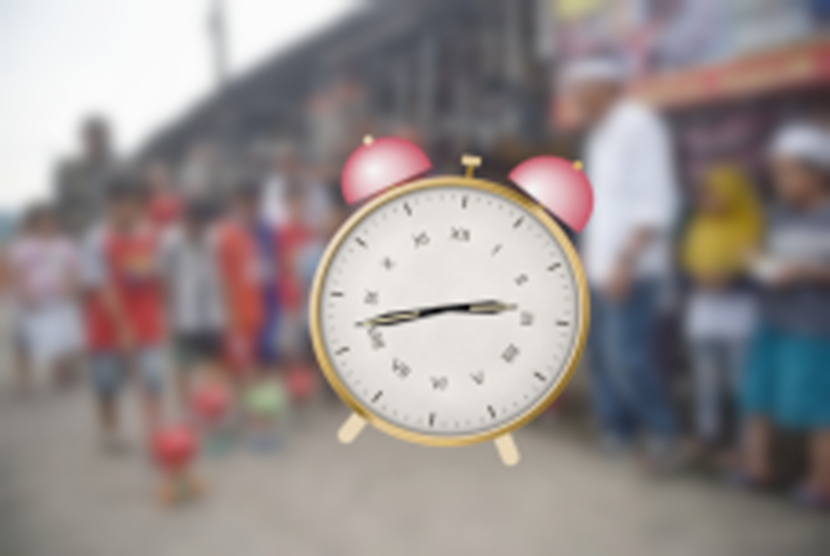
{"hour": 2, "minute": 42}
